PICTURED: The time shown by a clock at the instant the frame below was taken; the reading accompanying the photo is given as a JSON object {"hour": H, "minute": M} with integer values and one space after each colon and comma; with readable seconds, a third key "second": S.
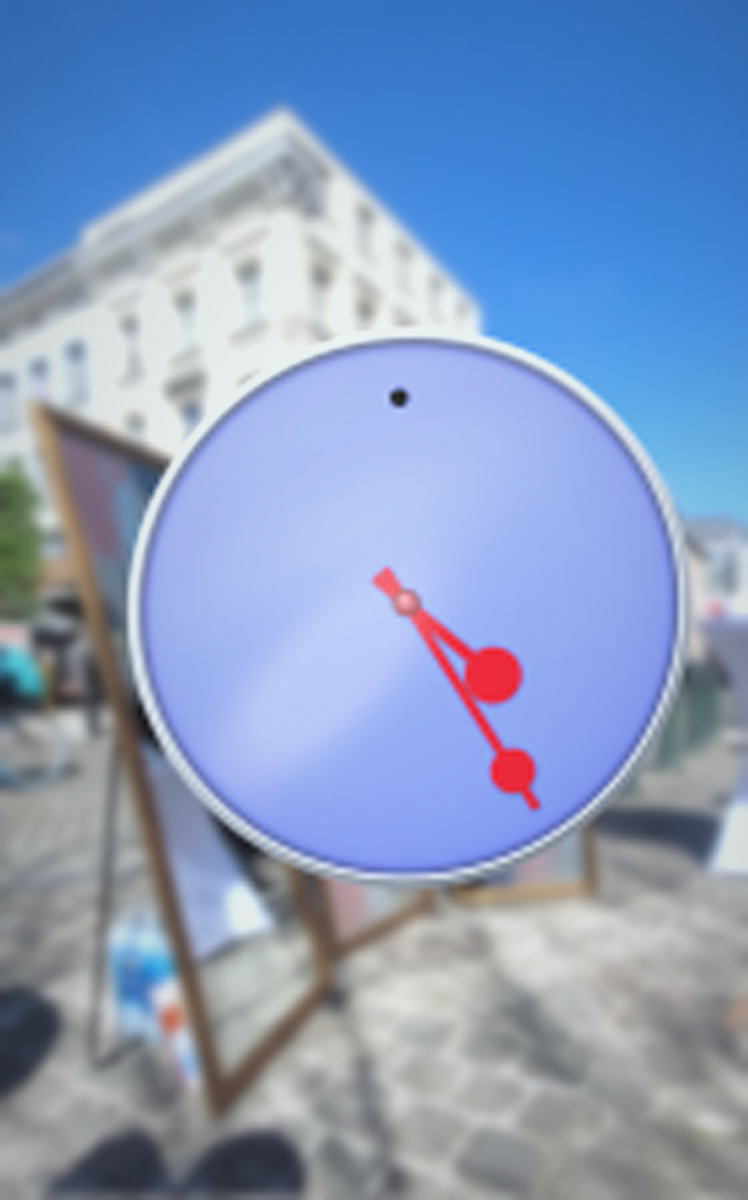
{"hour": 4, "minute": 25}
